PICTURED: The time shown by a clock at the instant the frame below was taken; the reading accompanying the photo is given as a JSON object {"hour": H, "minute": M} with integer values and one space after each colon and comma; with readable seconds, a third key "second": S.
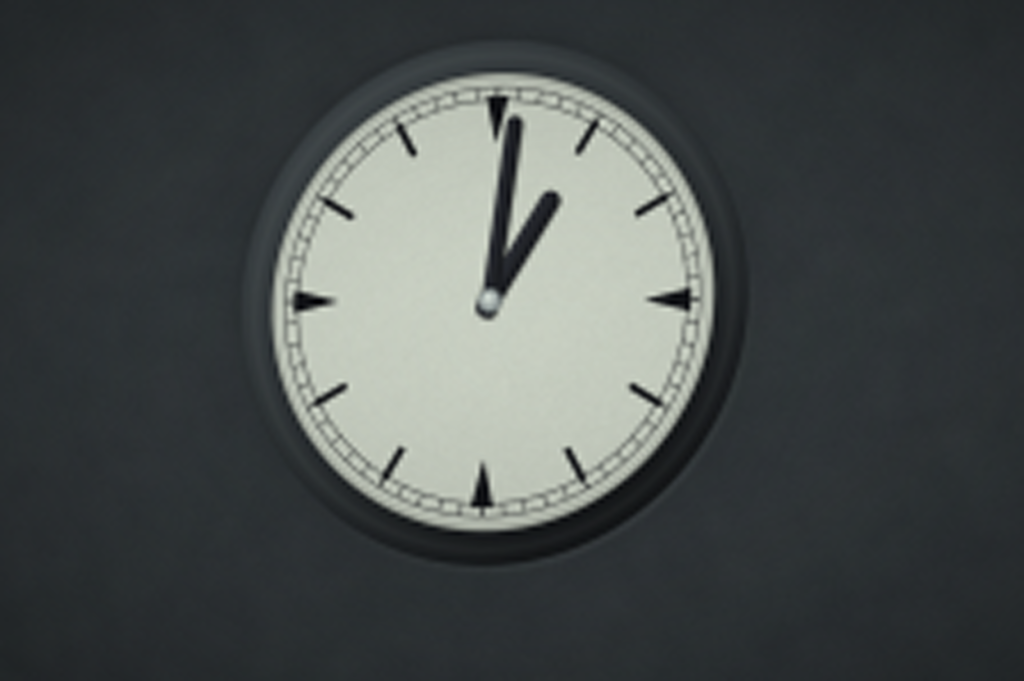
{"hour": 1, "minute": 1}
